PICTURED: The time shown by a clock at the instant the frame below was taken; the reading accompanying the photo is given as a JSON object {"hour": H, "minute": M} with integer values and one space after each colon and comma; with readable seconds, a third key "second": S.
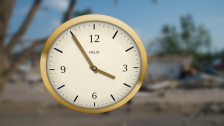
{"hour": 3, "minute": 55}
